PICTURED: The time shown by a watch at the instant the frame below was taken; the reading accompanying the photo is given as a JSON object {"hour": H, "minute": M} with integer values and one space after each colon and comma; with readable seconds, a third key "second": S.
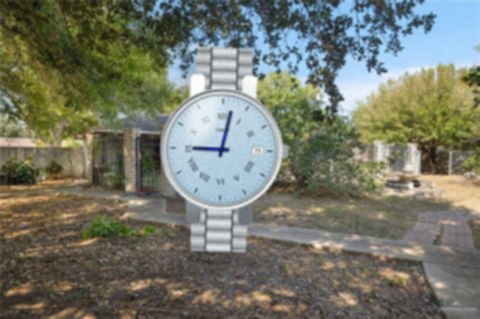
{"hour": 9, "minute": 2}
